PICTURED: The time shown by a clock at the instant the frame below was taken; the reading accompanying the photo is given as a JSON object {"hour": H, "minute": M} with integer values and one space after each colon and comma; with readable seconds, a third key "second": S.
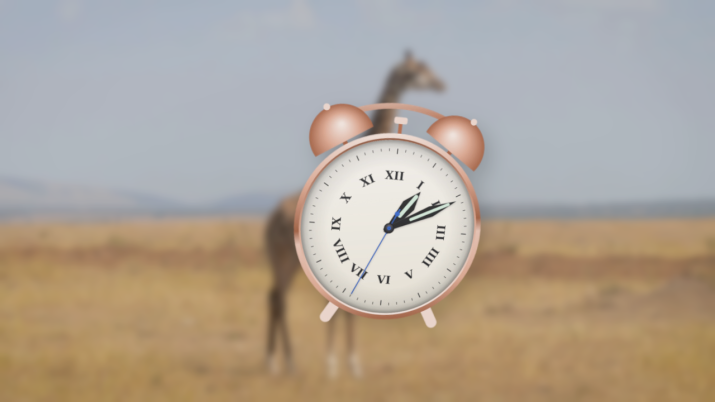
{"hour": 1, "minute": 10, "second": 34}
